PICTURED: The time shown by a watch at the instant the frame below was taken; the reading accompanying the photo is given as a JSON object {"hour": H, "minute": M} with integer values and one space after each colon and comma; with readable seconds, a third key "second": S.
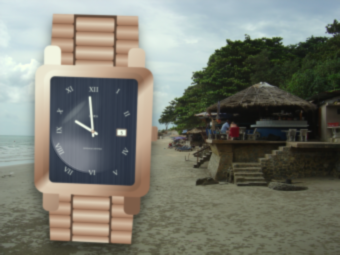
{"hour": 9, "minute": 59}
